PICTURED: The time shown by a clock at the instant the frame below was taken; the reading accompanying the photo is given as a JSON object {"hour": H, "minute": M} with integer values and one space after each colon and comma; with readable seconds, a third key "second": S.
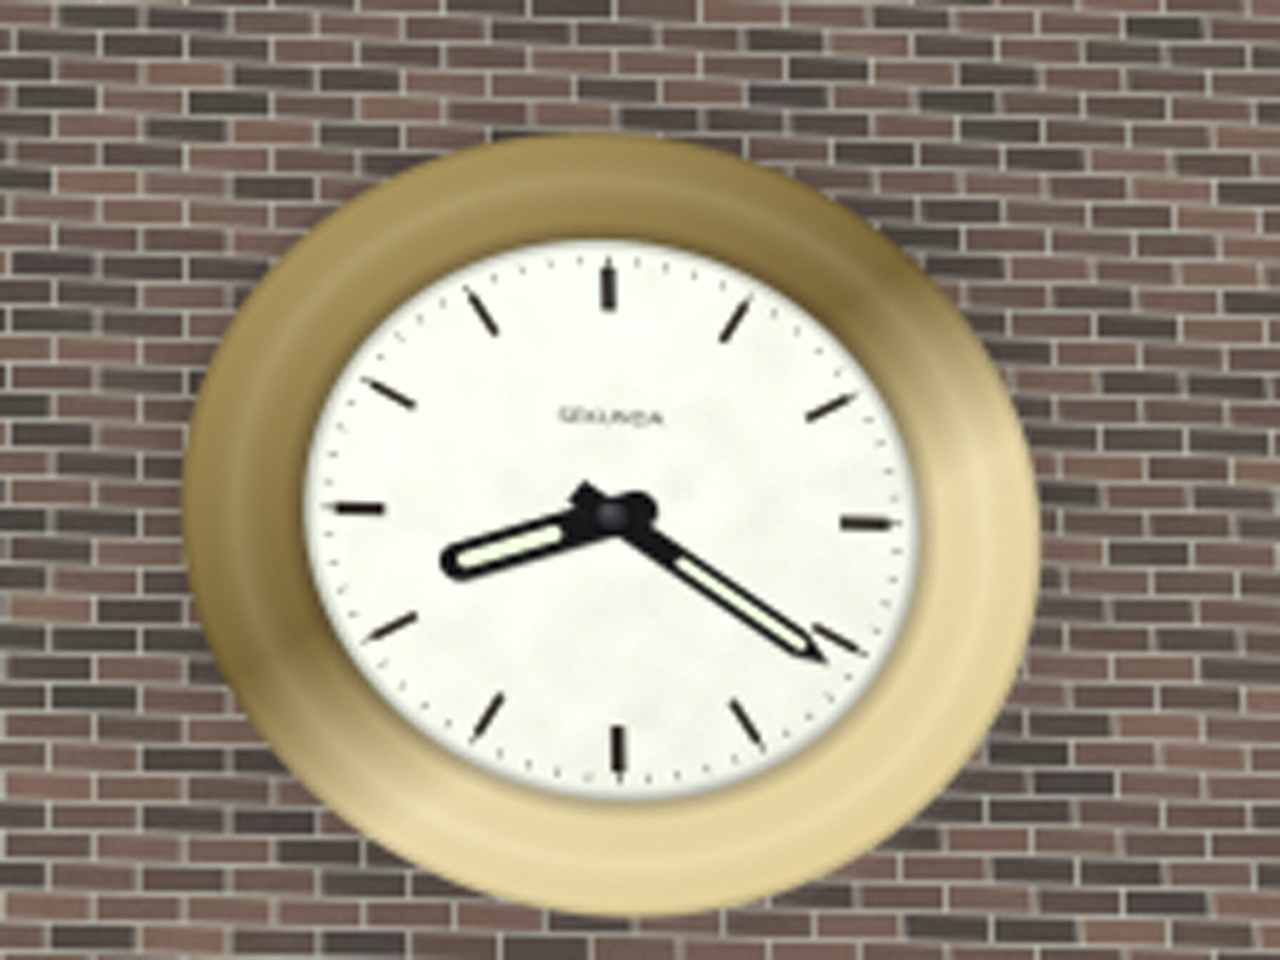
{"hour": 8, "minute": 21}
